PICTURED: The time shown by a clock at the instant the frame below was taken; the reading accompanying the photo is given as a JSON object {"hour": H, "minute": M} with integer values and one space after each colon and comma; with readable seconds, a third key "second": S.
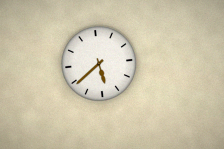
{"hour": 5, "minute": 39}
